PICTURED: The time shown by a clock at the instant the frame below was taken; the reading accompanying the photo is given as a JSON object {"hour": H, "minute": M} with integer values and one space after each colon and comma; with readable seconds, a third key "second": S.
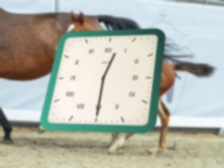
{"hour": 12, "minute": 30}
